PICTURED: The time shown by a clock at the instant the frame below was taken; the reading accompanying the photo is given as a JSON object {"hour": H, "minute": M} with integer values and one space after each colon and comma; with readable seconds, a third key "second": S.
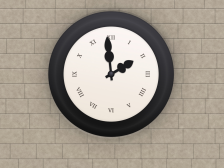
{"hour": 1, "minute": 59}
